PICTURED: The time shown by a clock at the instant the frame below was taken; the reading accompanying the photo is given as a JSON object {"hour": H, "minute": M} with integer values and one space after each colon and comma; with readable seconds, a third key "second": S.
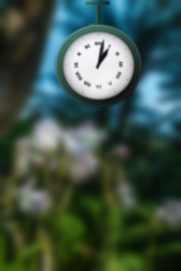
{"hour": 1, "minute": 2}
